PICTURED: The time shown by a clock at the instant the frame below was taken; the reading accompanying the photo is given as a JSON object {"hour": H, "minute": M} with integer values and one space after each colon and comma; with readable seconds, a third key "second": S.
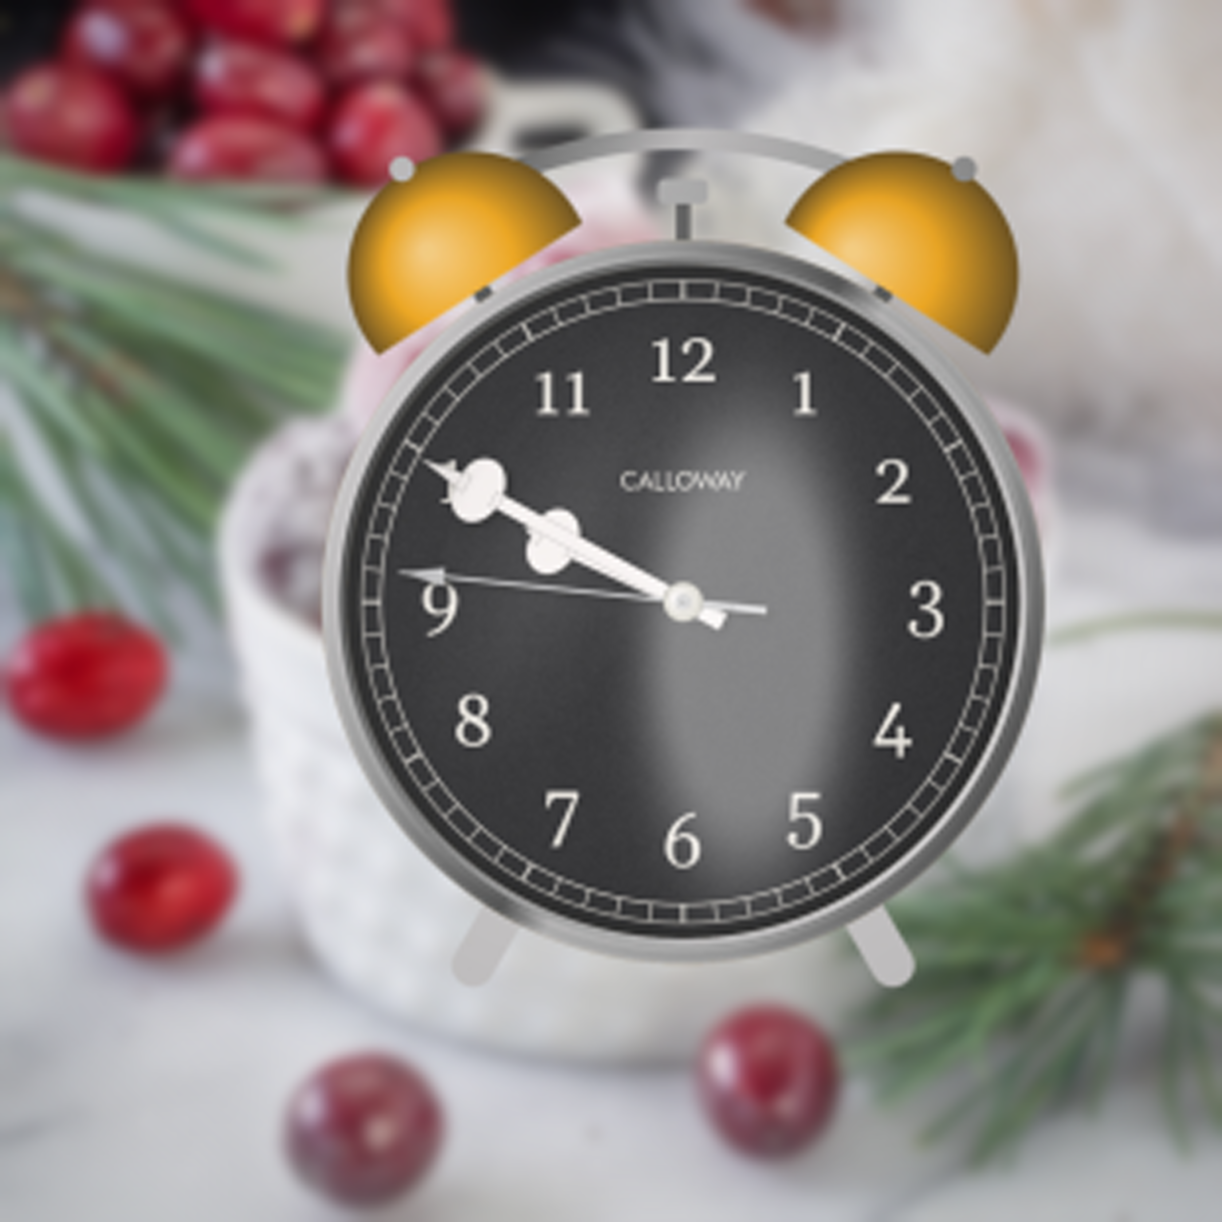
{"hour": 9, "minute": 49, "second": 46}
